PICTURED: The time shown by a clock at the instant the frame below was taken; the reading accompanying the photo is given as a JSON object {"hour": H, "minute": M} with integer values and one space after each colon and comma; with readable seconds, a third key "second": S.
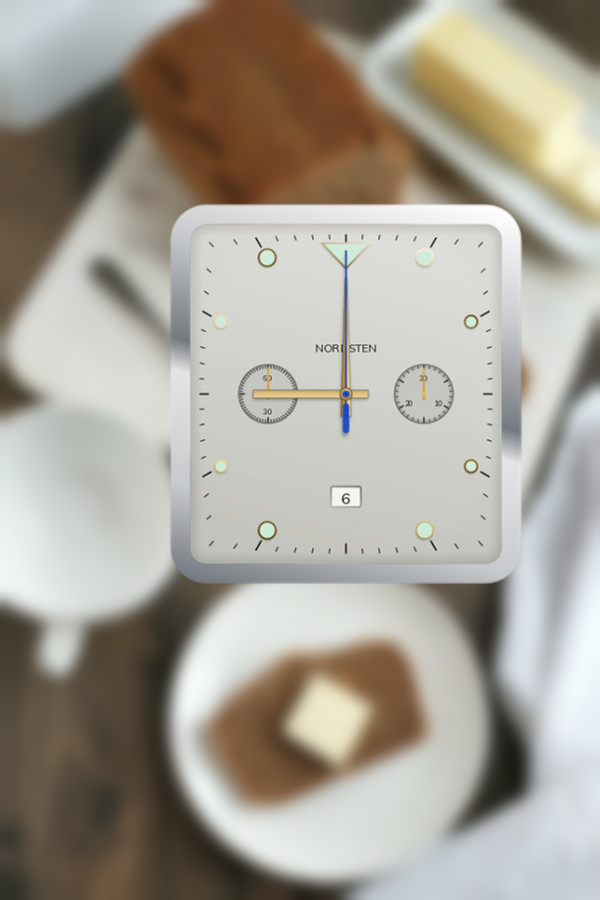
{"hour": 9, "minute": 0}
